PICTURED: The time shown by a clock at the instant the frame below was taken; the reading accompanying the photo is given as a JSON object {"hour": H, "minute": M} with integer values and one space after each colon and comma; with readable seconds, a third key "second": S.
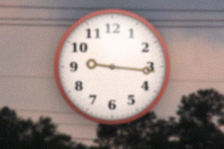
{"hour": 9, "minute": 16}
